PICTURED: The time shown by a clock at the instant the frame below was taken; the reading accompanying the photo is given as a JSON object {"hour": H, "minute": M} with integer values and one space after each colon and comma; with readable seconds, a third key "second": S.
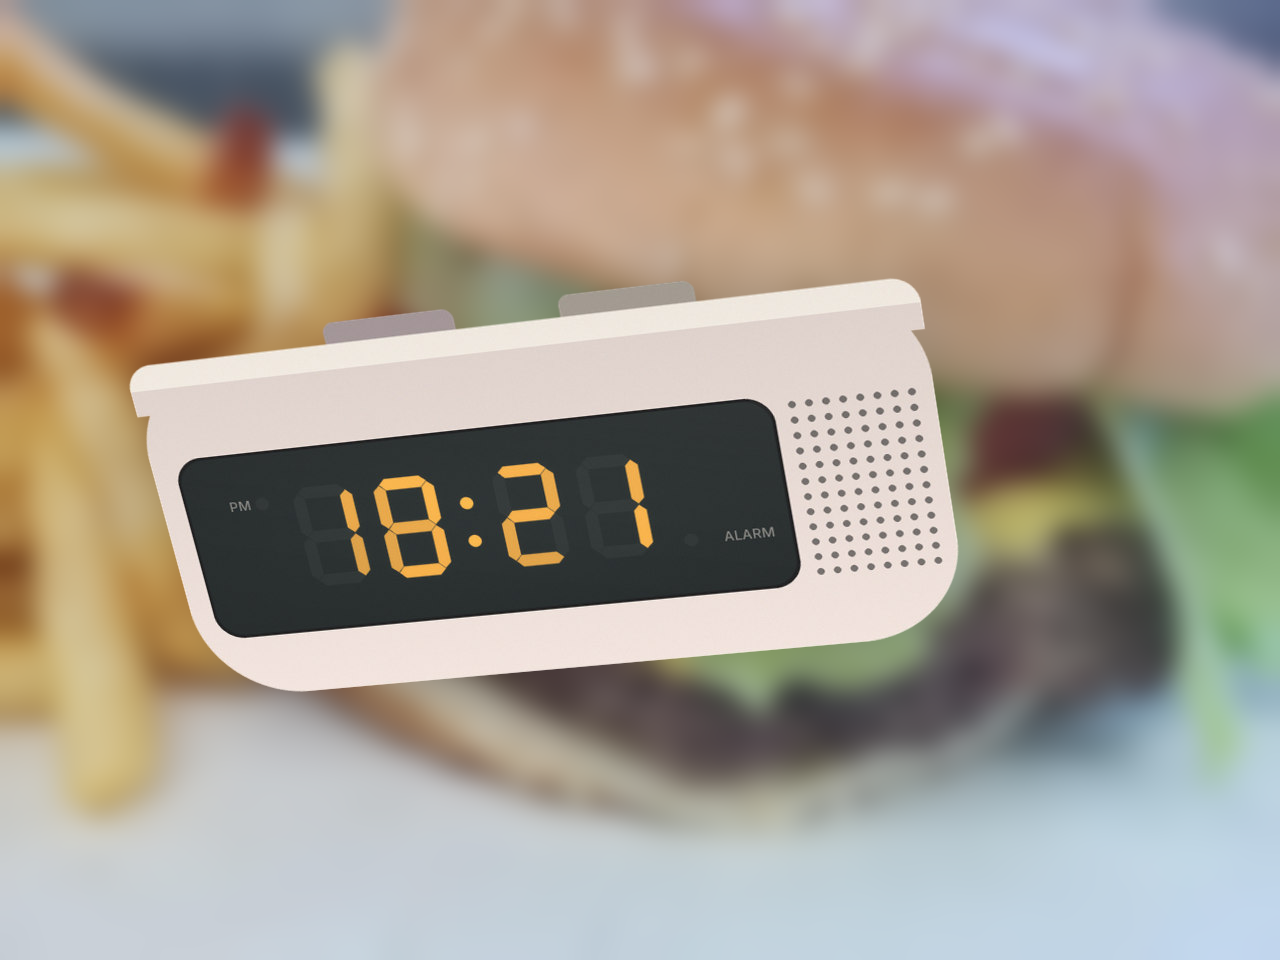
{"hour": 18, "minute": 21}
